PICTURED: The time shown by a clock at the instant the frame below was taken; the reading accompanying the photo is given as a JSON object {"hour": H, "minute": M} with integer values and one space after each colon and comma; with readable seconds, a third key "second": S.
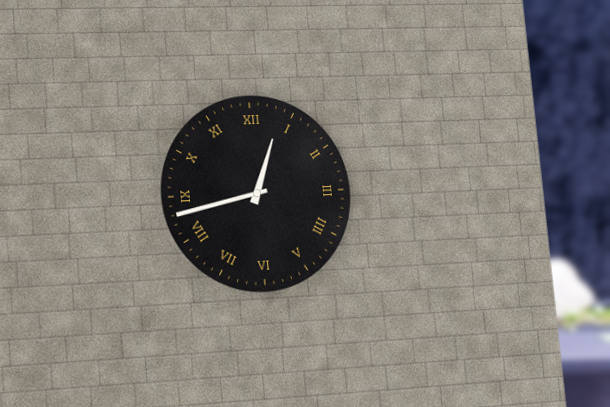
{"hour": 12, "minute": 43}
